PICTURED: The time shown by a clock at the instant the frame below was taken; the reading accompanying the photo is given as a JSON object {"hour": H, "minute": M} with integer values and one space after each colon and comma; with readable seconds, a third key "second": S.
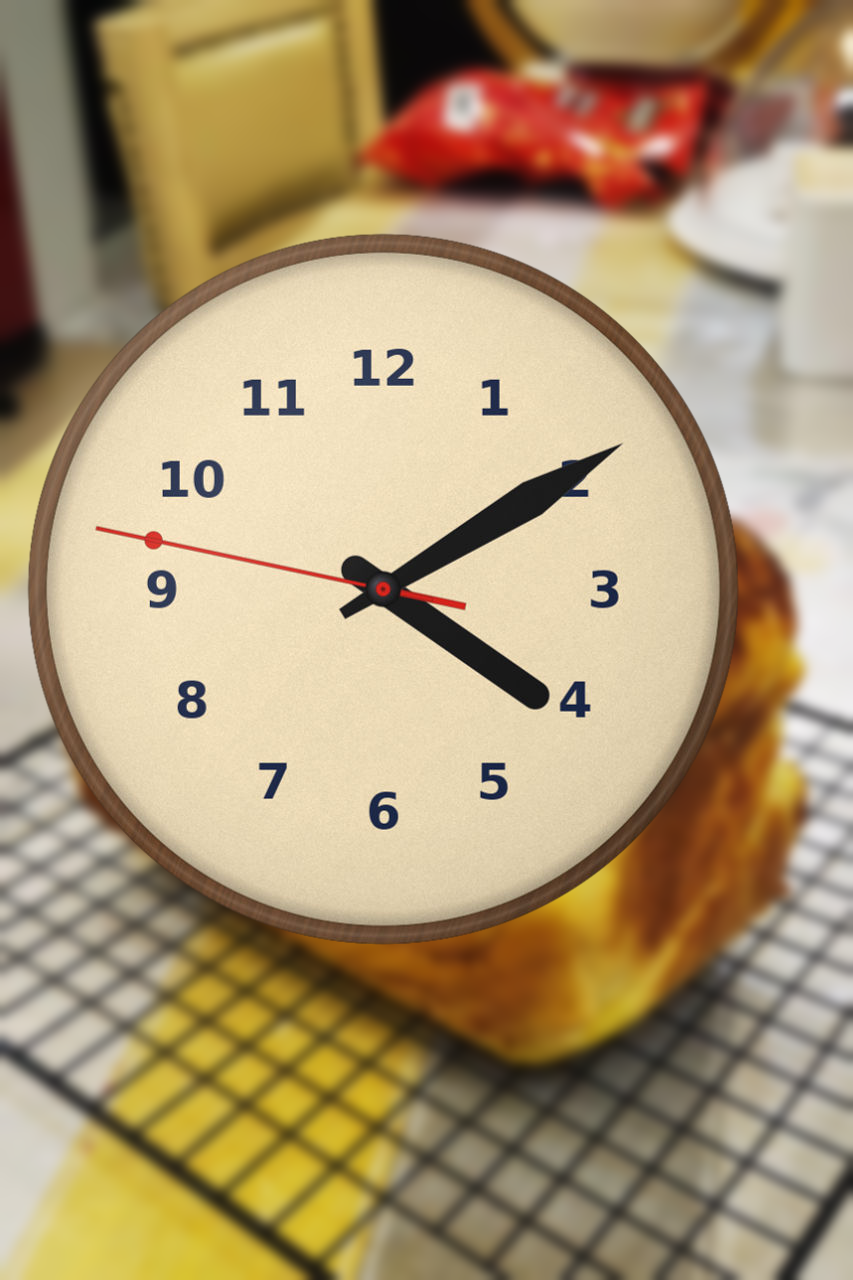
{"hour": 4, "minute": 9, "second": 47}
